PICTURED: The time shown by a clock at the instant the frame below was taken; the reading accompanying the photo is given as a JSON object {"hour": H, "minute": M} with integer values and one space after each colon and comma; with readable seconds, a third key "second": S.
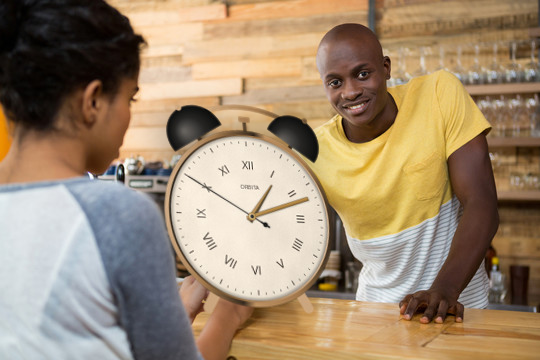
{"hour": 1, "minute": 11, "second": 50}
